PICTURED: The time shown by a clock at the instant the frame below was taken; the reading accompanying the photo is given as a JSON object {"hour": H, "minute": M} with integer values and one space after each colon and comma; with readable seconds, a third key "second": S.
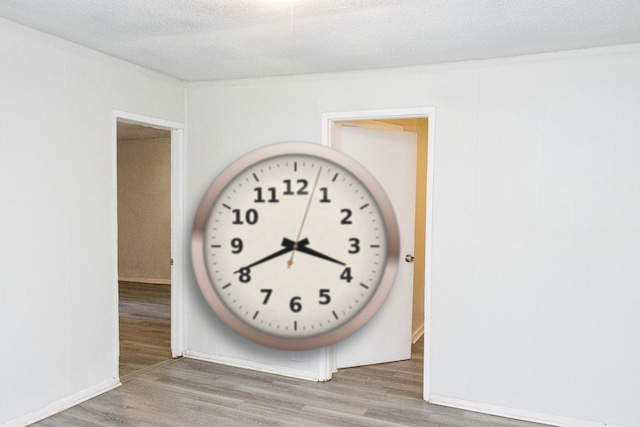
{"hour": 3, "minute": 41, "second": 3}
